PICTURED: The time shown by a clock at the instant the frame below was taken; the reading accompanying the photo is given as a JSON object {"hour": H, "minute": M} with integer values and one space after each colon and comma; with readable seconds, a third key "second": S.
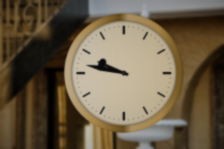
{"hour": 9, "minute": 47}
